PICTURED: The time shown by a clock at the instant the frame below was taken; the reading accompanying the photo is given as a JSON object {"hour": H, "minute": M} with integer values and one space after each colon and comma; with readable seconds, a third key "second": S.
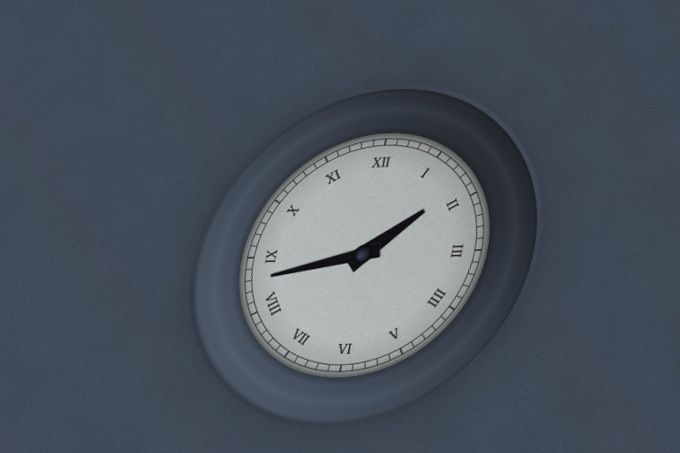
{"hour": 1, "minute": 43}
